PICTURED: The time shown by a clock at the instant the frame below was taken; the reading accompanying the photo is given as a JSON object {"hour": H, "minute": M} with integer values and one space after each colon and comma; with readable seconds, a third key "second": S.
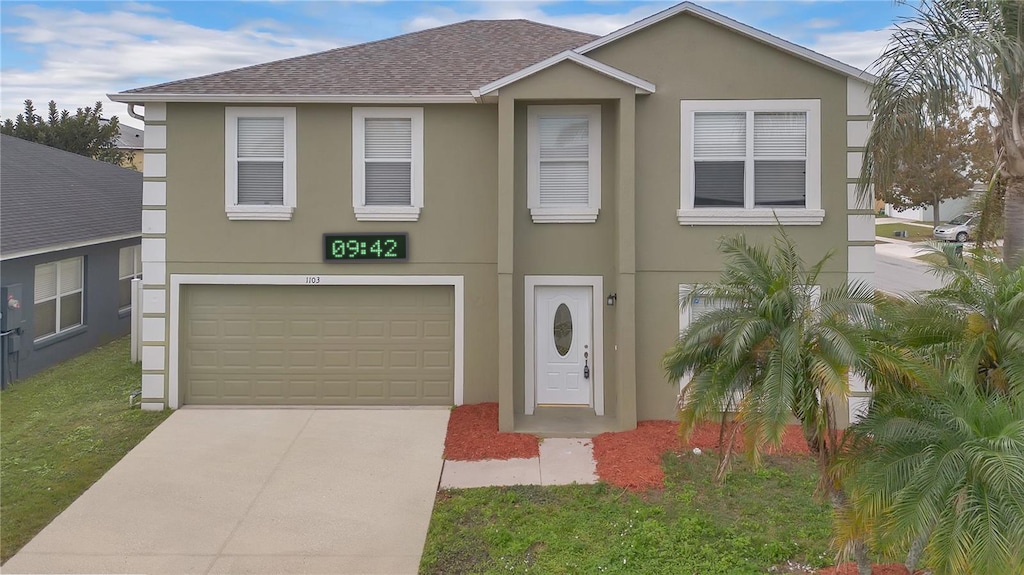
{"hour": 9, "minute": 42}
